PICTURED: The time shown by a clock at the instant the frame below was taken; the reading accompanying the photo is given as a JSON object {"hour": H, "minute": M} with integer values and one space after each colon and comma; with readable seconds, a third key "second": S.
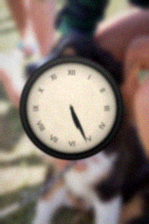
{"hour": 5, "minute": 26}
